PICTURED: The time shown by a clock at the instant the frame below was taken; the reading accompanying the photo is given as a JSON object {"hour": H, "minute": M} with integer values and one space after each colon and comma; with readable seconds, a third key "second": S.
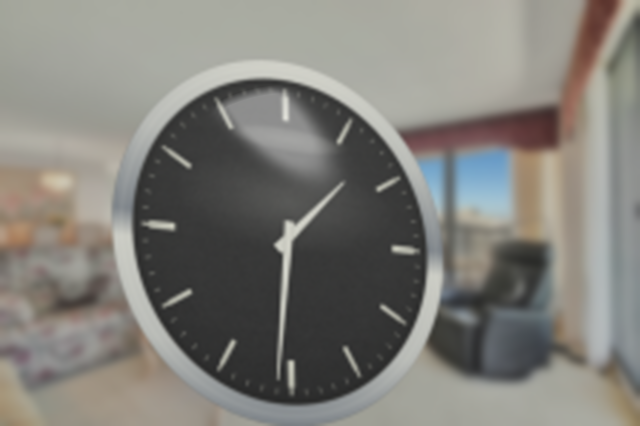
{"hour": 1, "minute": 31}
